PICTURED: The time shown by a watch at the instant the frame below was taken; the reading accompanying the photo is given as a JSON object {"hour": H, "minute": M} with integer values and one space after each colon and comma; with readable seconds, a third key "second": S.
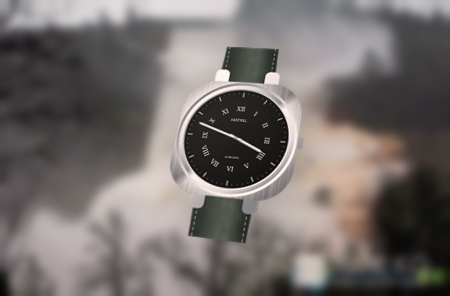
{"hour": 3, "minute": 48}
